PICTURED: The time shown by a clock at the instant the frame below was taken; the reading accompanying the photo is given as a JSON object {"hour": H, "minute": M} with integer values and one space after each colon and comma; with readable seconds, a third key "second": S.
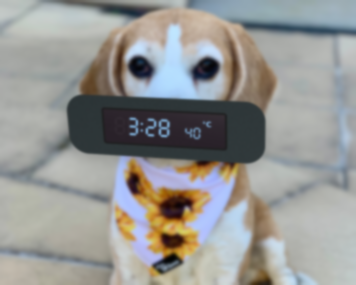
{"hour": 3, "minute": 28}
